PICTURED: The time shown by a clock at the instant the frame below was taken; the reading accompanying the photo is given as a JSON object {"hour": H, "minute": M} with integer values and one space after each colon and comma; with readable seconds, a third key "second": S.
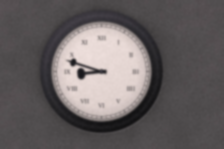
{"hour": 8, "minute": 48}
